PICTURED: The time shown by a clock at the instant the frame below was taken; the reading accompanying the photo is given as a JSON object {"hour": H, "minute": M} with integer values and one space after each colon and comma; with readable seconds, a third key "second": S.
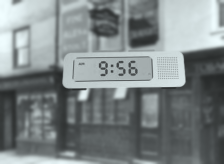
{"hour": 9, "minute": 56}
